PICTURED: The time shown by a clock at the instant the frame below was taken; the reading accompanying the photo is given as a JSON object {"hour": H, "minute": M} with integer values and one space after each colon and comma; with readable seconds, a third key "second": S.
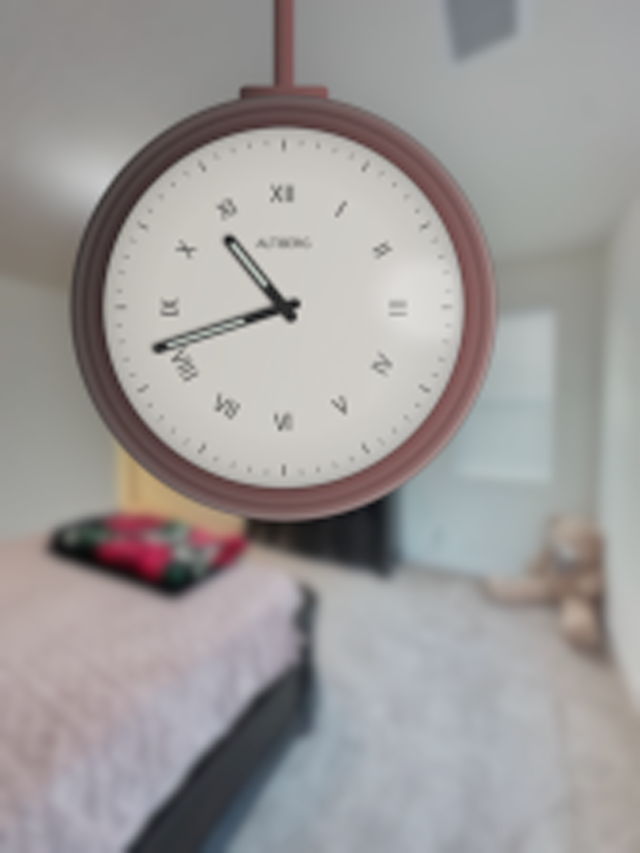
{"hour": 10, "minute": 42}
